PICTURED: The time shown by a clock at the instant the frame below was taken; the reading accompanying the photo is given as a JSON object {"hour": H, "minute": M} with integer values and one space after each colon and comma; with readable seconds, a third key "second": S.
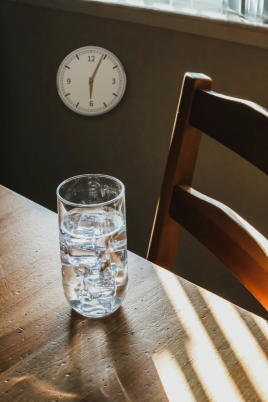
{"hour": 6, "minute": 4}
